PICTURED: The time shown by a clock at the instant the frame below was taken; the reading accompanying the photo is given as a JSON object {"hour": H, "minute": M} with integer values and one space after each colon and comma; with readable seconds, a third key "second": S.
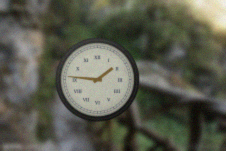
{"hour": 1, "minute": 46}
